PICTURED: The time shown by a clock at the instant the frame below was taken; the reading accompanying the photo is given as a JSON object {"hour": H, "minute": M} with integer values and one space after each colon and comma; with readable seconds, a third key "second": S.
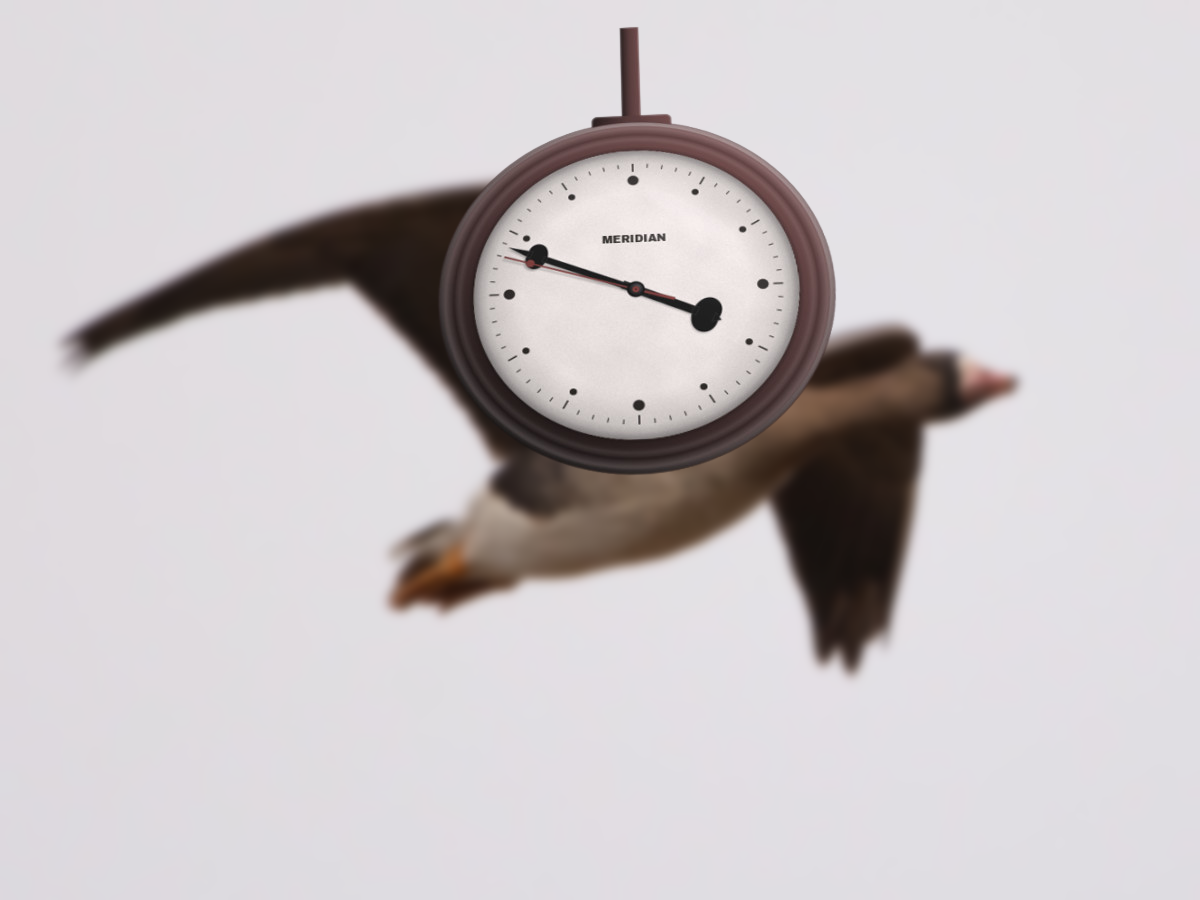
{"hour": 3, "minute": 48, "second": 48}
